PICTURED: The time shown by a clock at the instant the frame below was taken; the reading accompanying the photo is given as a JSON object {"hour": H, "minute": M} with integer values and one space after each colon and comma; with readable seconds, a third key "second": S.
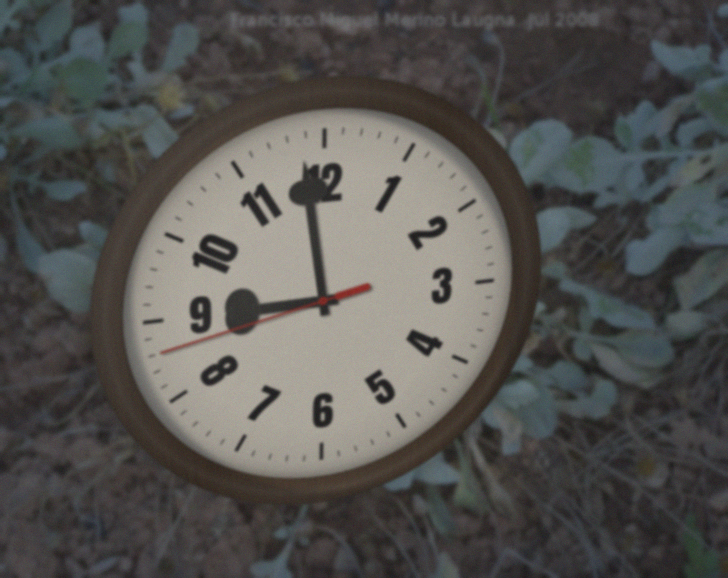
{"hour": 8, "minute": 58, "second": 43}
